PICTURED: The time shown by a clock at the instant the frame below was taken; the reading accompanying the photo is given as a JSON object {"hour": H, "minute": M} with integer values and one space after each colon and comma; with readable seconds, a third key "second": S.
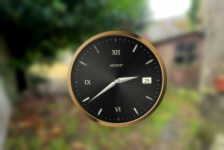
{"hour": 2, "minute": 39}
